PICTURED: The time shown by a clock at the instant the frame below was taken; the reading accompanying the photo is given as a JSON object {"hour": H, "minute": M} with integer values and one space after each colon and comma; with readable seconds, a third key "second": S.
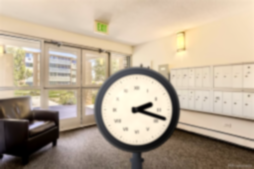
{"hour": 2, "minute": 18}
